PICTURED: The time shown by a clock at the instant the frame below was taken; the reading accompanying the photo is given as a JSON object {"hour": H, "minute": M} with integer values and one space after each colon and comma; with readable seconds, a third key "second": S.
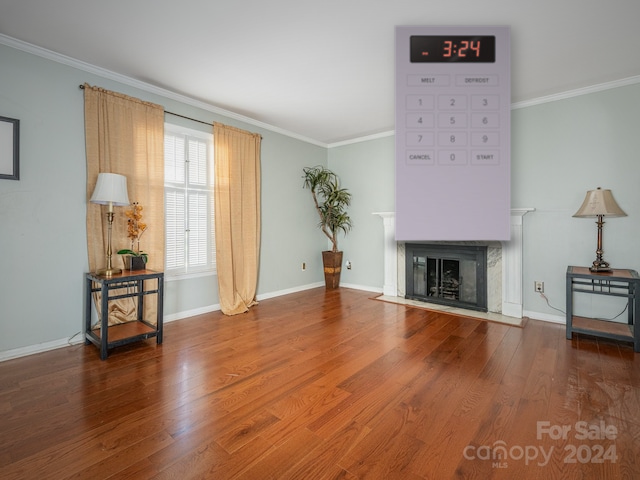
{"hour": 3, "minute": 24}
